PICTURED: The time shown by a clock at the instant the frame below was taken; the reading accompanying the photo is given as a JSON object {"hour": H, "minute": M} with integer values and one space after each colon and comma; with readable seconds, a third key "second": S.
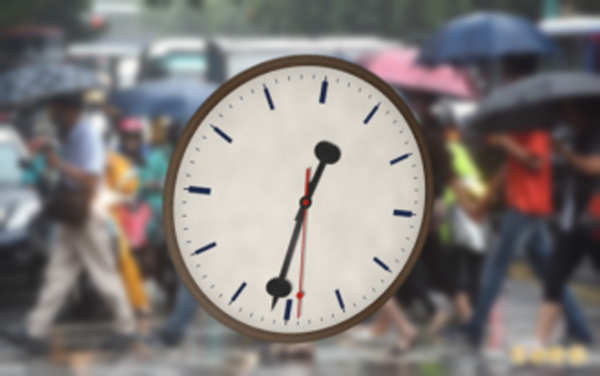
{"hour": 12, "minute": 31, "second": 29}
